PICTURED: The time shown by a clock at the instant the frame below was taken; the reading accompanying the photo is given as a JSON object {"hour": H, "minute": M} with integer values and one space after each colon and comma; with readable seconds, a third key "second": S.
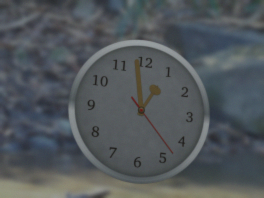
{"hour": 12, "minute": 58, "second": 23}
